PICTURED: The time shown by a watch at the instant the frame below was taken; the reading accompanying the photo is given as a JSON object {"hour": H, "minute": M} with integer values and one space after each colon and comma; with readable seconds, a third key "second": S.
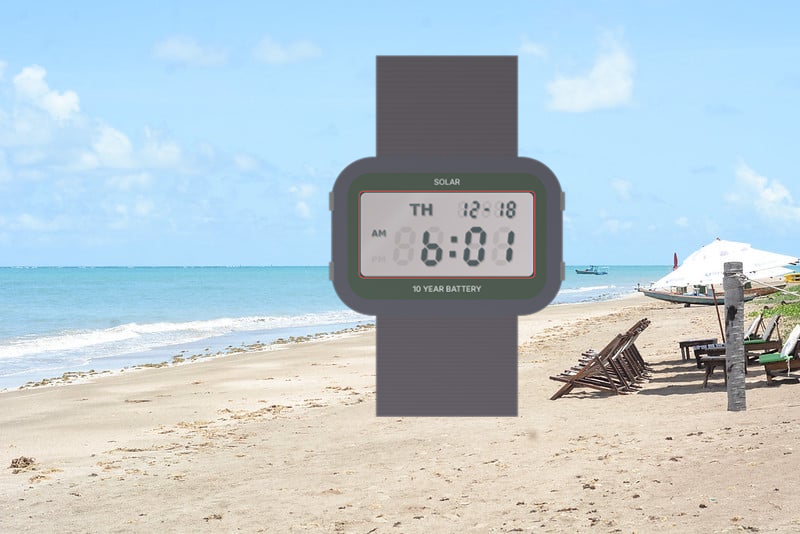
{"hour": 6, "minute": 1}
